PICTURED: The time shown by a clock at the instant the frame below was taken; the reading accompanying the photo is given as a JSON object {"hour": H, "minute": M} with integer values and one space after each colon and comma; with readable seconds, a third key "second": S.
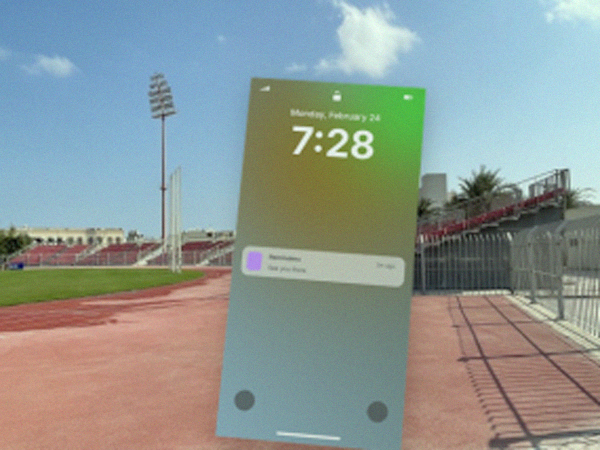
{"hour": 7, "minute": 28}
